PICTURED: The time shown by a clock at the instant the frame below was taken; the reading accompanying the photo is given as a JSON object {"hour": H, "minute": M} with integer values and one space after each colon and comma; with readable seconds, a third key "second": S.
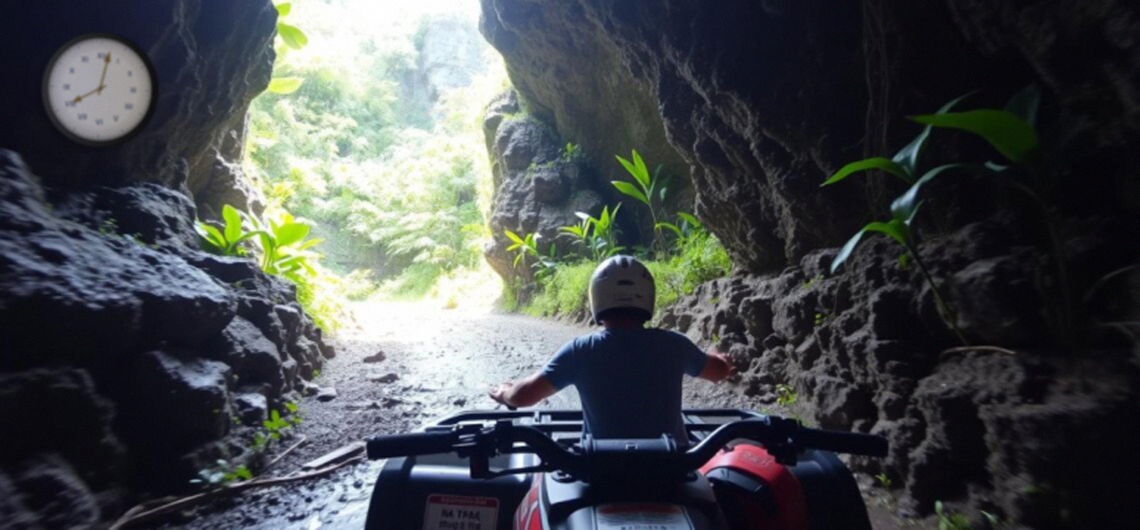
{"hour": 8, "minute": 2}
